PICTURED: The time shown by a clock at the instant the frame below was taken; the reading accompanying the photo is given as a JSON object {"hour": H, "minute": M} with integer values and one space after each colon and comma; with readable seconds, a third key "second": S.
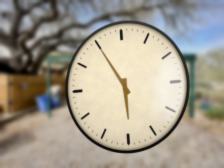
{"hour": 5, "minute": 55}
